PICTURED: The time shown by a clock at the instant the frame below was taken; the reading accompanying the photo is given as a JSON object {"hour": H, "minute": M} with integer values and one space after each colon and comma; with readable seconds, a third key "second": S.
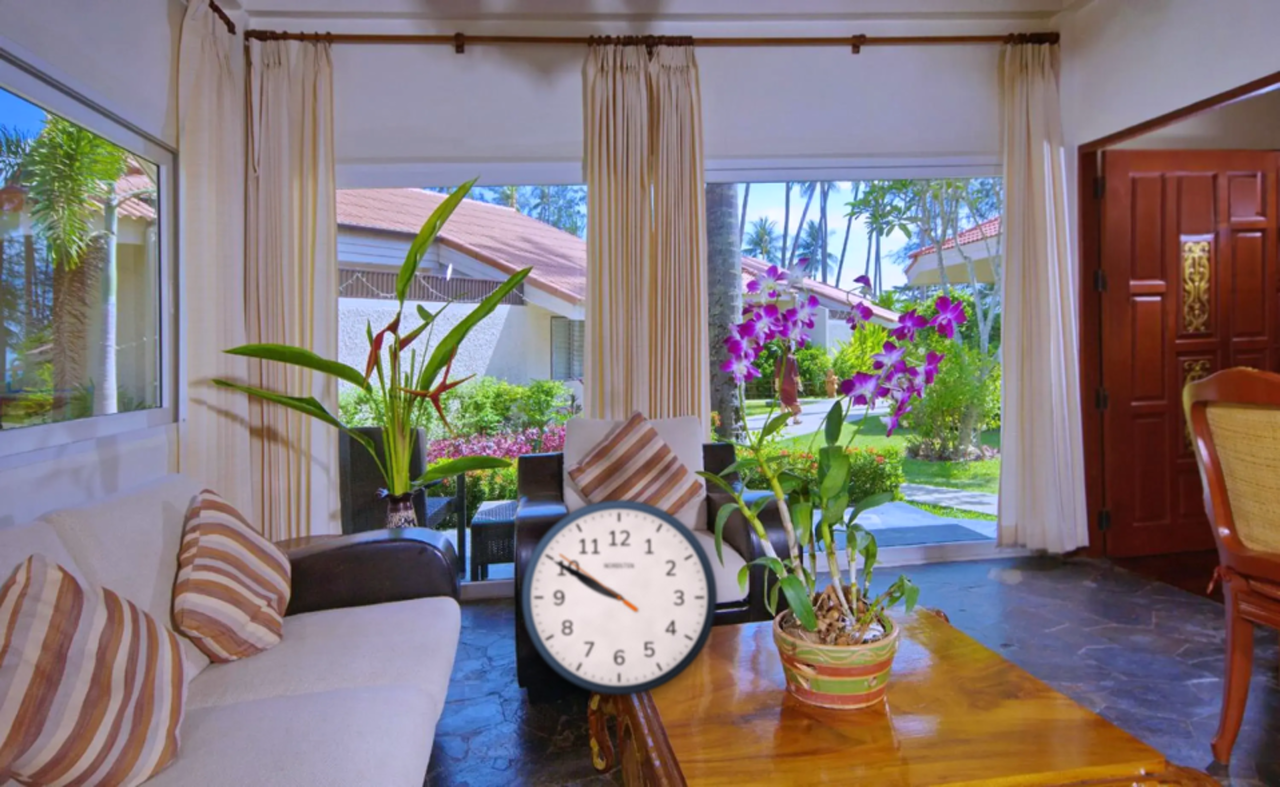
{"hour": 9, "minute": 49, "second": 51}
